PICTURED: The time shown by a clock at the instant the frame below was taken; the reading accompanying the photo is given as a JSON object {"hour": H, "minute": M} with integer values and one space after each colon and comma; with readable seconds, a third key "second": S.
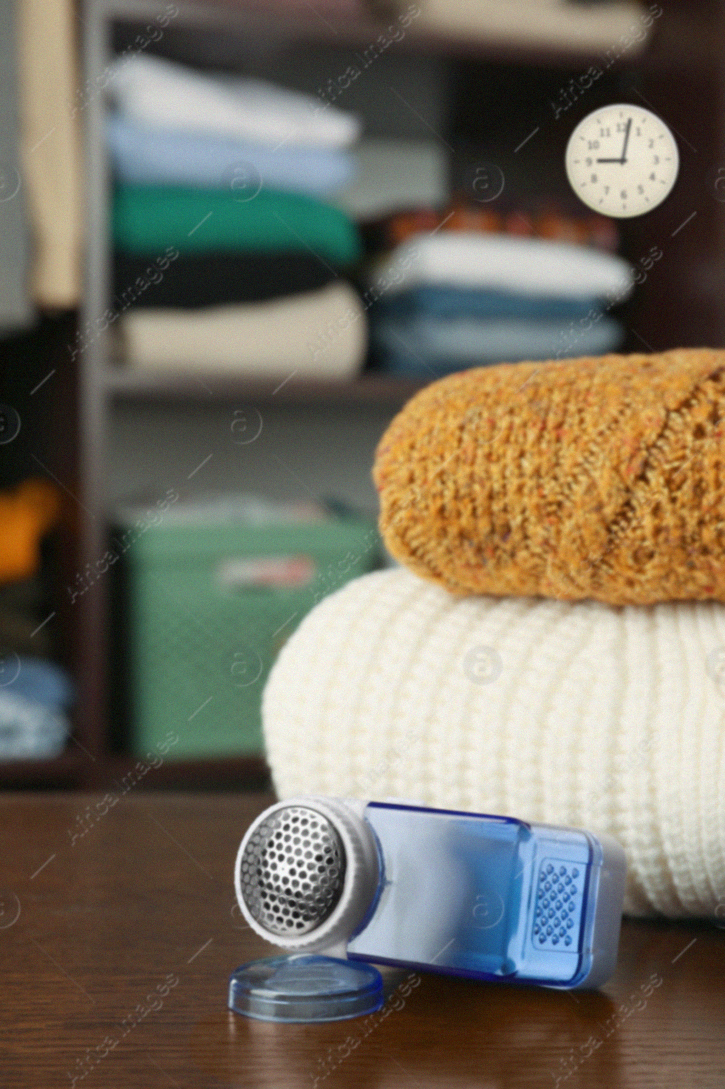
{"hour": 9, "minute": 2}
